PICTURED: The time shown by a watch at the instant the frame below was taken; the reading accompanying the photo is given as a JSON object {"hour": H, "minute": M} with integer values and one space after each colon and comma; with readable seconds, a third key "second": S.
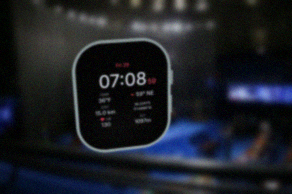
{"hour": 7, "minute": 8}
